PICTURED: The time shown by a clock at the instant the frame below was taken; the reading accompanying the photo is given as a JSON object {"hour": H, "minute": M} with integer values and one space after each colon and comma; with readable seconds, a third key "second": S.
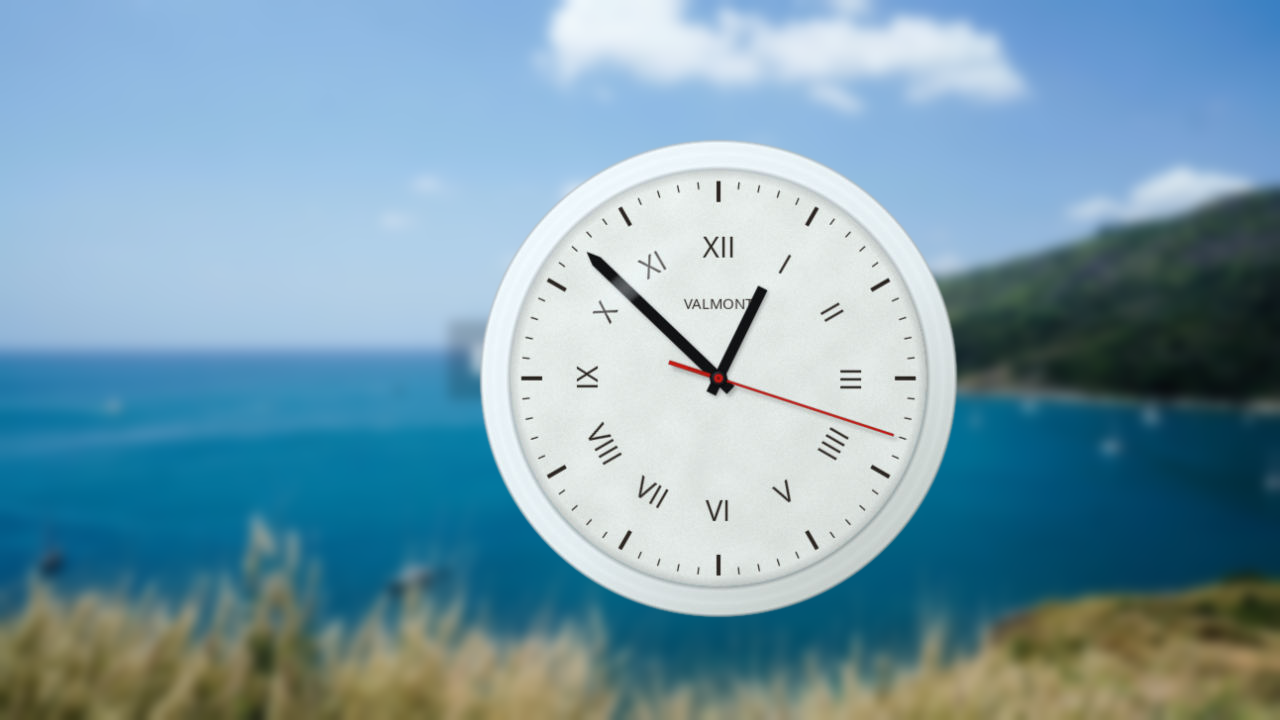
{"hour": 12, "minute": 52, "second": 18}
